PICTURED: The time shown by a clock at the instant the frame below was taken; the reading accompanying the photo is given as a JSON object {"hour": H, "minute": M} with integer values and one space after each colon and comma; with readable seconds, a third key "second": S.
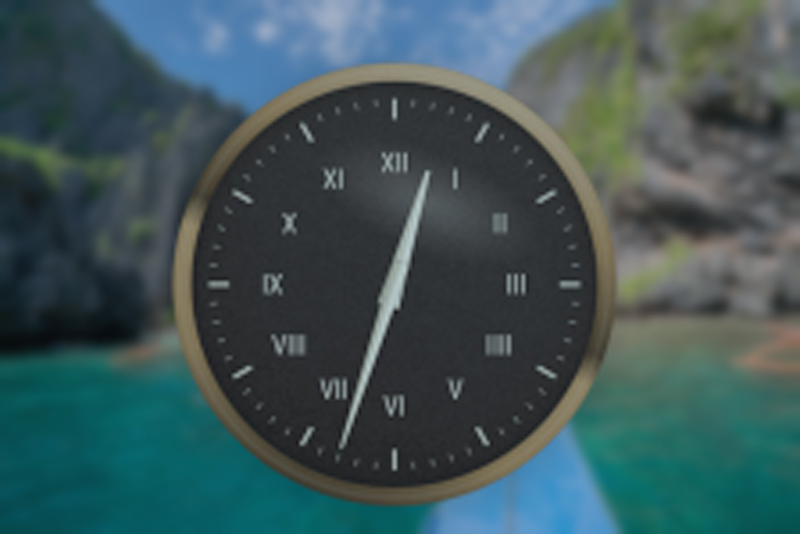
{"hour": 12, "minute": 33}
